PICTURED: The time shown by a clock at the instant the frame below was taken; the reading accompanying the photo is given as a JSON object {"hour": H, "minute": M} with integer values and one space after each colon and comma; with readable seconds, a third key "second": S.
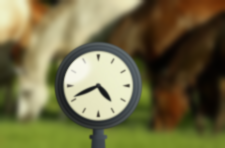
{"hour": 4, "minute": 41}
